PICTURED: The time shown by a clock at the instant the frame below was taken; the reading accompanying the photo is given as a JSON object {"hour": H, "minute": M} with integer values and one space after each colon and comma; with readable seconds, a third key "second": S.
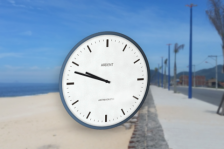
{"hour": 9, "minute": 48}
